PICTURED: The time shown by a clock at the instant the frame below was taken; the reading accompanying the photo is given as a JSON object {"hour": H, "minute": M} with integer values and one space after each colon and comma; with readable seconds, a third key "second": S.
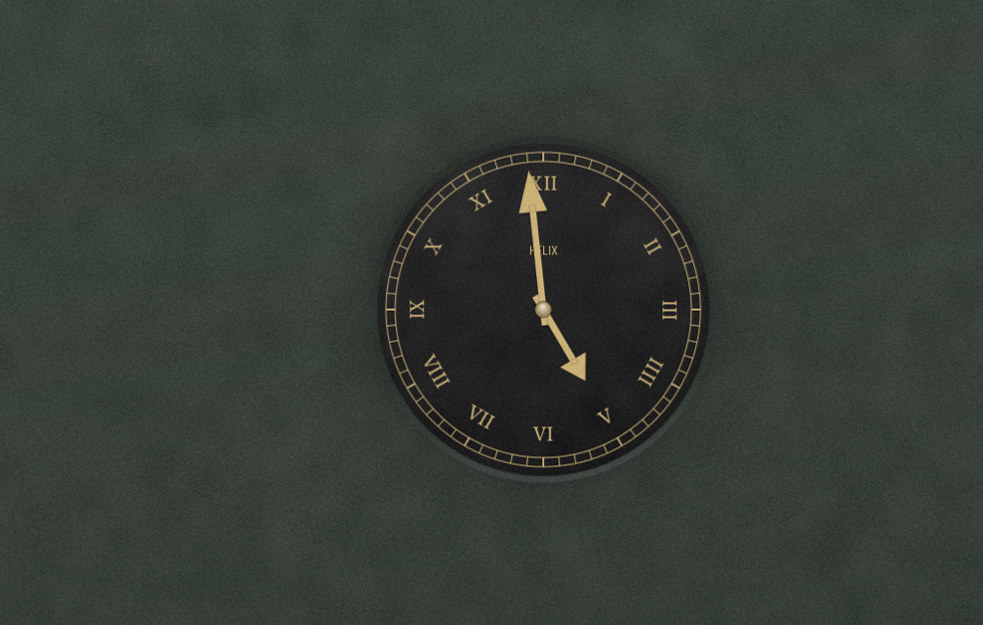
{"hour": 4, "minute": 59}
